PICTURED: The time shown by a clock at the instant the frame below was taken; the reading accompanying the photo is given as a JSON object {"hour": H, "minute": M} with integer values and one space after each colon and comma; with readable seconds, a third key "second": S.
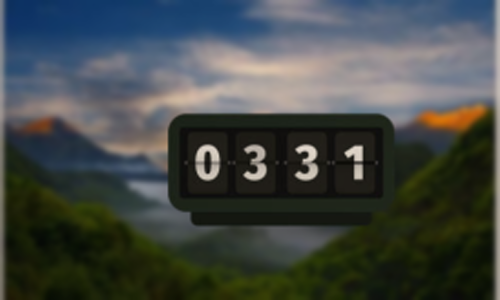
{"hour": 3, "minute": 31}
